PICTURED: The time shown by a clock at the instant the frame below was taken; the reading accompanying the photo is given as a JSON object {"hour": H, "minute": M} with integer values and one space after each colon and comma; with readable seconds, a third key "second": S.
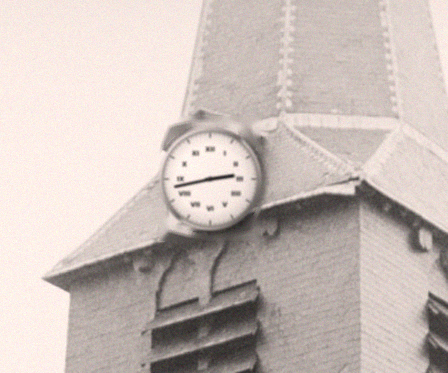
{"hour": 2, "minute": 43}
